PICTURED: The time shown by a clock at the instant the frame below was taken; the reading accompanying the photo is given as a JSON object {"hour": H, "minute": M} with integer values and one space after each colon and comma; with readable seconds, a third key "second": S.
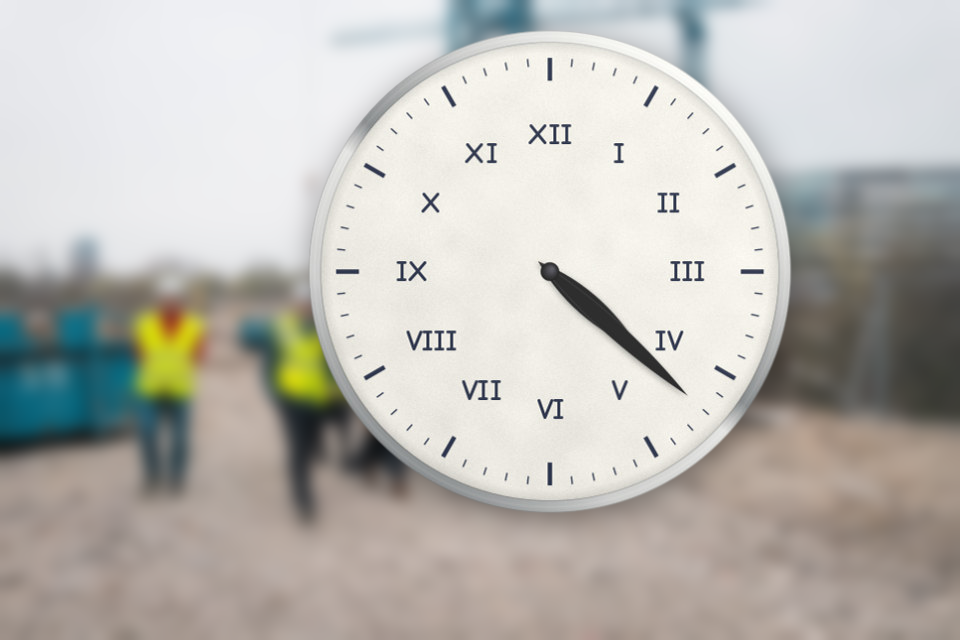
{"hour": 4, "minute": 22}
